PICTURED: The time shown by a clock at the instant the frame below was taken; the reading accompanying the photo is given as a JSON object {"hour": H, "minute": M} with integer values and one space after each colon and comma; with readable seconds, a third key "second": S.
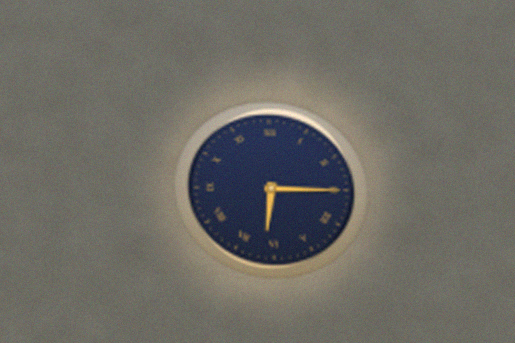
{"hour": 6, "minute": 15}
